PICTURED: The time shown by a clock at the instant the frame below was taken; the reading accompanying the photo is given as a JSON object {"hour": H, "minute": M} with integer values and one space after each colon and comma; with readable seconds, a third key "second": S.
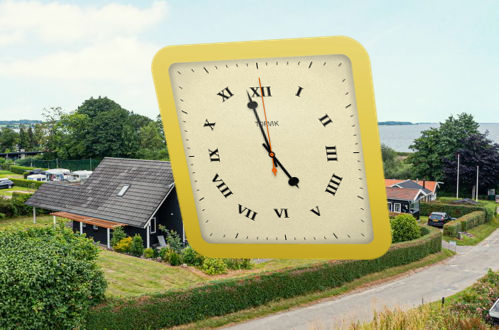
{"hour": 4, "minute": 58, "second": 0}
